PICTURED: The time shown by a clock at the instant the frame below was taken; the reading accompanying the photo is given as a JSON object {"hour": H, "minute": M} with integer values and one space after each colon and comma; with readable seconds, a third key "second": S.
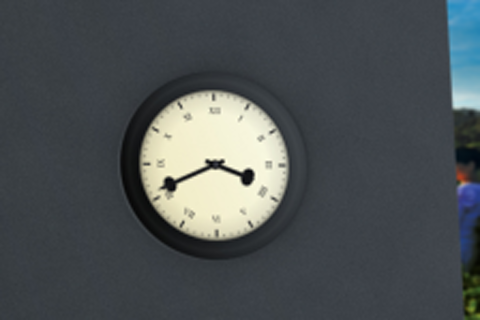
{"hour": 3, "minute": 41}
